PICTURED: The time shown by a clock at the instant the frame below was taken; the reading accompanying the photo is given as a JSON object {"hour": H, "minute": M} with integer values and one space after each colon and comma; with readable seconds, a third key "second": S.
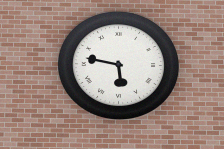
{"hour": 5, "minute": 47}
